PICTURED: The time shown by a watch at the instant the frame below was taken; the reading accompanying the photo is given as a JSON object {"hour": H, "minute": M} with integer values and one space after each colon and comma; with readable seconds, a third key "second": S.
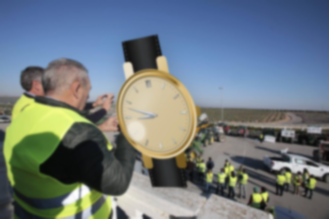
{"hour": 8, "minute": 48}
